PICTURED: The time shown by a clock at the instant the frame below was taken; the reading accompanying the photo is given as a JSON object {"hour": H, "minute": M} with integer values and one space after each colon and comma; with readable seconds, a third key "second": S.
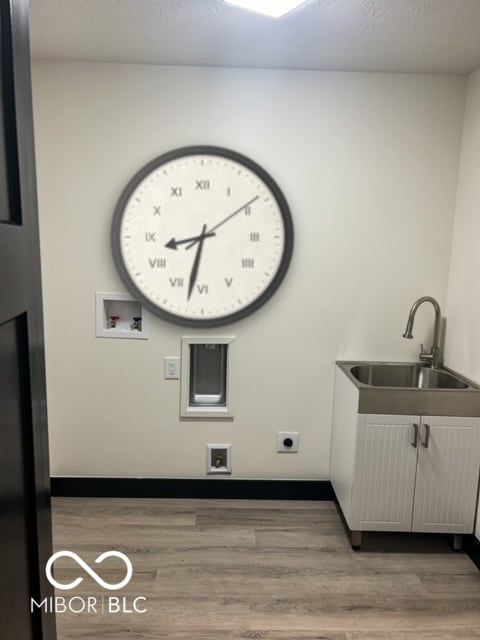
{"hour": 8, "minute": 32, "second": 9}
